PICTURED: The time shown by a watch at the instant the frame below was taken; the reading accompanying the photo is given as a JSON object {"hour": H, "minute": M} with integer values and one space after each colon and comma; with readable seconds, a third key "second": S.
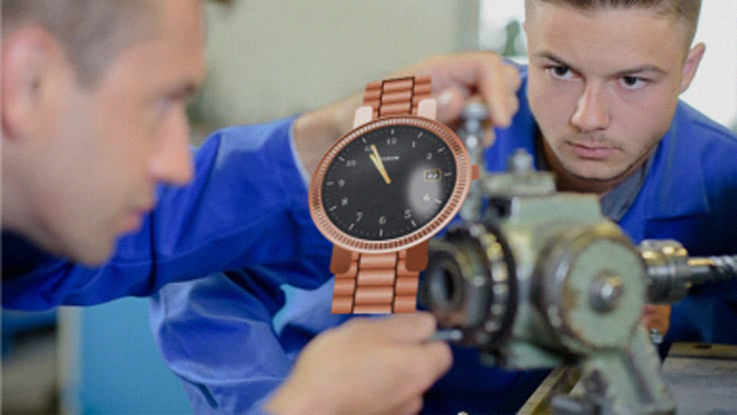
{"hour": 10, "minute": 56}
